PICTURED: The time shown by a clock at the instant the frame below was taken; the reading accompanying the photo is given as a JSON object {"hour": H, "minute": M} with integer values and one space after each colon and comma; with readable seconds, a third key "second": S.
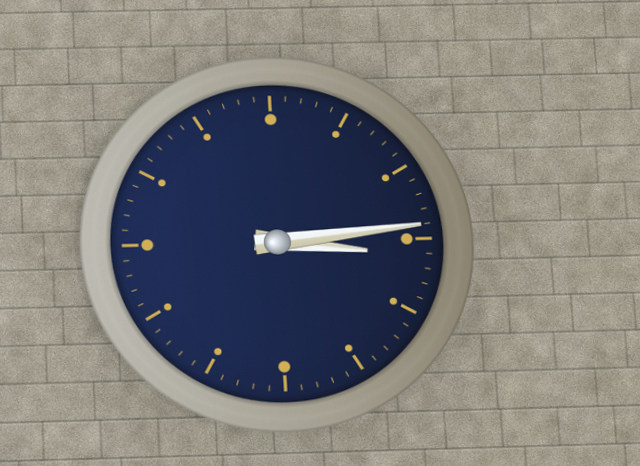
{"hour": 3, "minute": 14}
